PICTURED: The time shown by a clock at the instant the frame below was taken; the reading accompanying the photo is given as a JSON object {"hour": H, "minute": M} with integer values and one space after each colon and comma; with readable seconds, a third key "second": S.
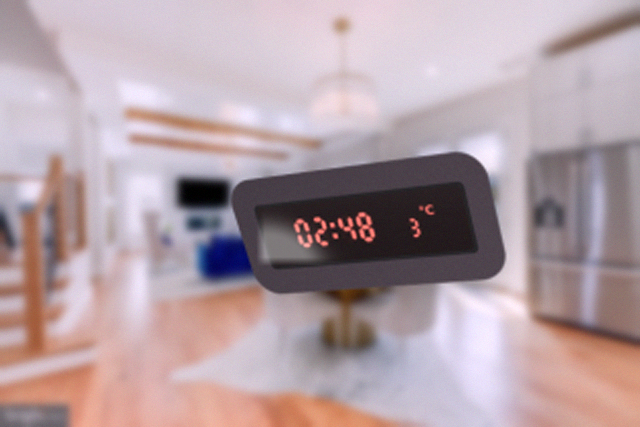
{"hour": 2, "minute": 48}
